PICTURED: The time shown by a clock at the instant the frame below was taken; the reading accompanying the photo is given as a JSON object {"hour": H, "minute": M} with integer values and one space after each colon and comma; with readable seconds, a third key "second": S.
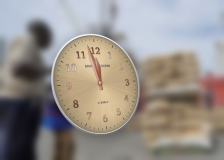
{"hour": 11, "minute": 58}
